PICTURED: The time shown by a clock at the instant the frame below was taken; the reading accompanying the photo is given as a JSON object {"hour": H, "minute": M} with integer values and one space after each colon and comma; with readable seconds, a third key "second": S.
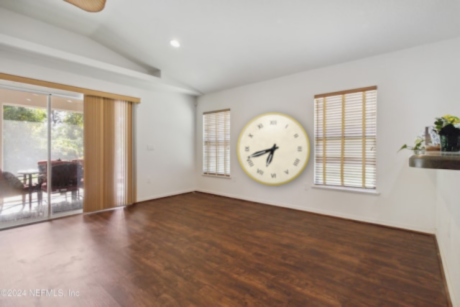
{"hour": 6, "minute": 42}
